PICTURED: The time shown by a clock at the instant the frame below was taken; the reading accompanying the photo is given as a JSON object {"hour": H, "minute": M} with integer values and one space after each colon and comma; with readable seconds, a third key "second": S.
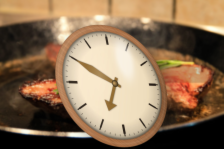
{"hour": 6, "minute": 50}
